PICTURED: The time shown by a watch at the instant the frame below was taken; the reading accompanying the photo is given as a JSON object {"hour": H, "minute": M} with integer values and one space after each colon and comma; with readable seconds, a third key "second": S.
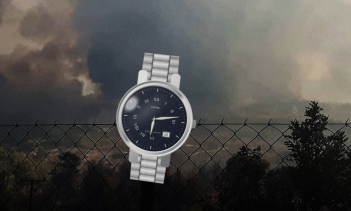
{"hour": 6, "minute": 13}
